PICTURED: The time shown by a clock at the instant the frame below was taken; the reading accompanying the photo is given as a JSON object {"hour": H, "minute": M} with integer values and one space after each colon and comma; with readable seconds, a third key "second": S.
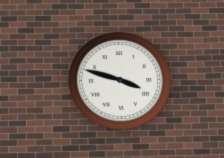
{"hour": 3, "minute": 48}
